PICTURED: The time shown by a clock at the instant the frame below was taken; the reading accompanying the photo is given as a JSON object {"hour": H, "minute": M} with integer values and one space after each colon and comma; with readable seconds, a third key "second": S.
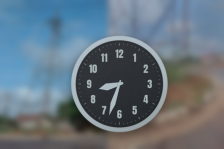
{"hour": 8, "minute": 33}
